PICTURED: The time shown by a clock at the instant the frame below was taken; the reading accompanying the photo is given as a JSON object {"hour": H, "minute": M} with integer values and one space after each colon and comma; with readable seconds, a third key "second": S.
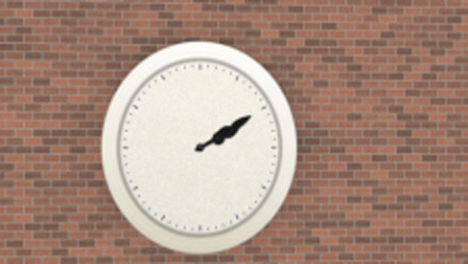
{"hour": 2, "minute": 10}
